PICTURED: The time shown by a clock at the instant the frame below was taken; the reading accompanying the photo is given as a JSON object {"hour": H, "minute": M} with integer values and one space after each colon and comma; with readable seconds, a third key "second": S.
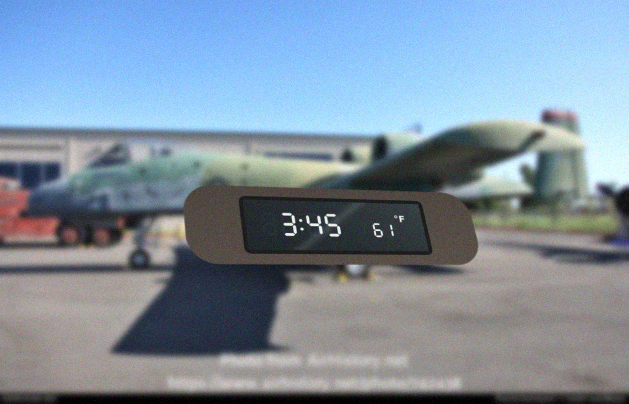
{"hour": 3, "minute": 45}
